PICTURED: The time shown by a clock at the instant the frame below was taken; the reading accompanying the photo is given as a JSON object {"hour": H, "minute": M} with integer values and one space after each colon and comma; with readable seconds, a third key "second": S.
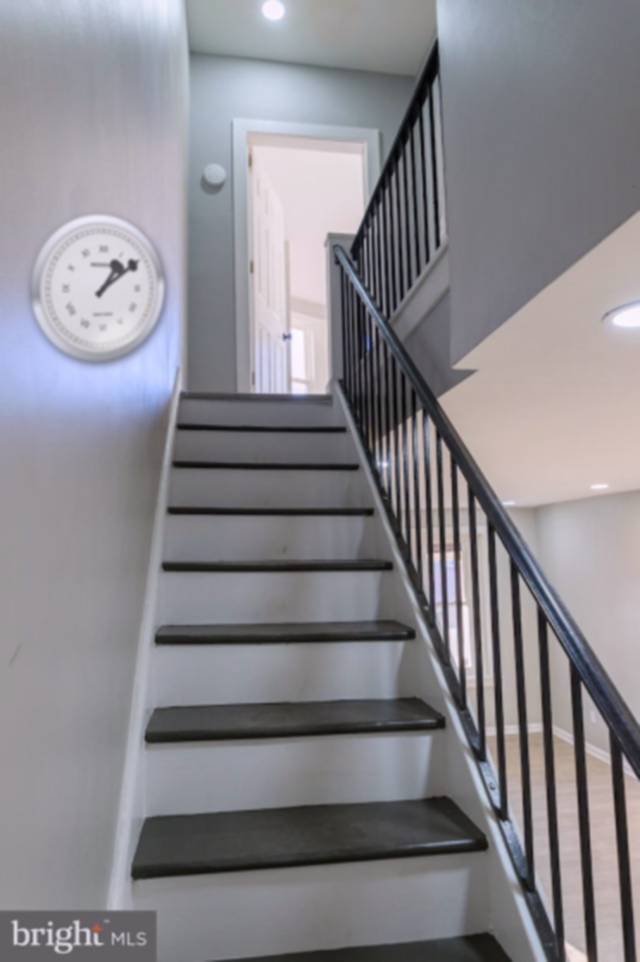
{"hour": 1, "minute": 9}
